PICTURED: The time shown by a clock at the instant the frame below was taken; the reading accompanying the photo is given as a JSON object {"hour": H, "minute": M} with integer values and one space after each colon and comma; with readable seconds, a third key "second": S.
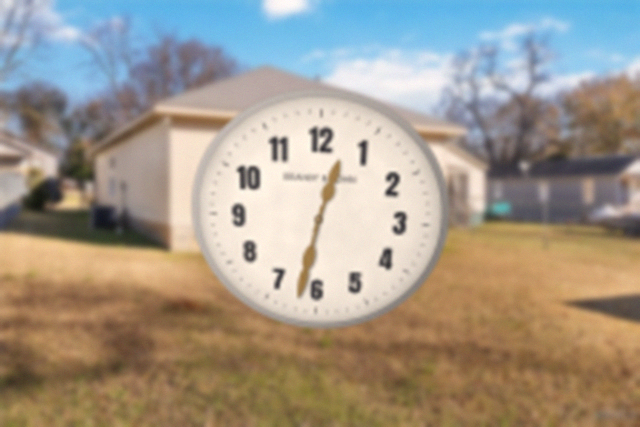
{"hour": 12, "minute": 32}
